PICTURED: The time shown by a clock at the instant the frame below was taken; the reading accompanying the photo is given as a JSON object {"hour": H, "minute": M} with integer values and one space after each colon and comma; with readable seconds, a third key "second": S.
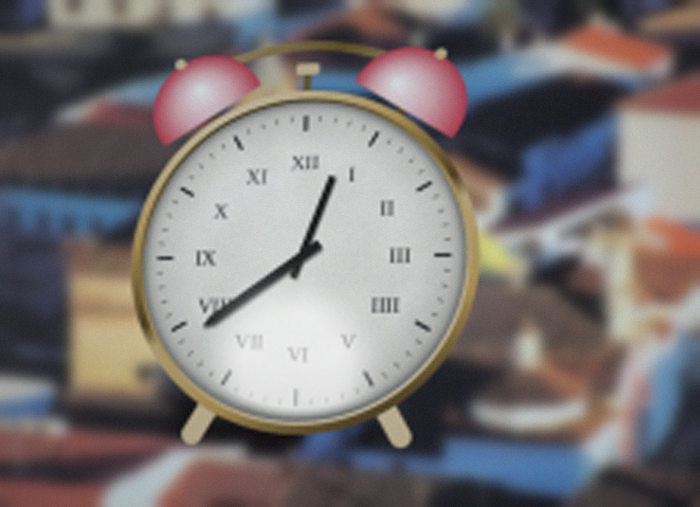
{"hour": 12, "minute": 39}
